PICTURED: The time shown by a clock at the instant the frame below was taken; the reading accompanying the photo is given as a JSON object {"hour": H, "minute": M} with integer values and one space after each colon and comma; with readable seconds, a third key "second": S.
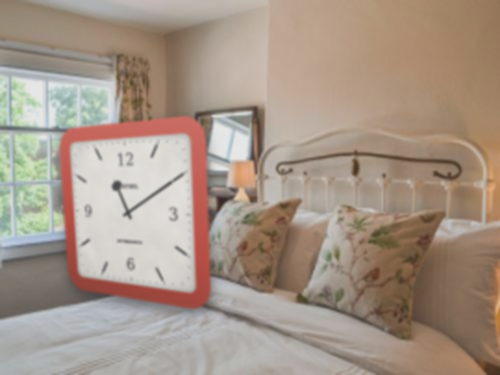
{"hour": 11, "minute": 10}
